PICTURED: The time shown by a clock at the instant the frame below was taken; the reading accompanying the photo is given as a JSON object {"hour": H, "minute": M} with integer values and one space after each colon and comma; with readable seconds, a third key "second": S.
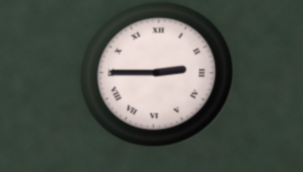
{"hour": 2, "minute": 45}
